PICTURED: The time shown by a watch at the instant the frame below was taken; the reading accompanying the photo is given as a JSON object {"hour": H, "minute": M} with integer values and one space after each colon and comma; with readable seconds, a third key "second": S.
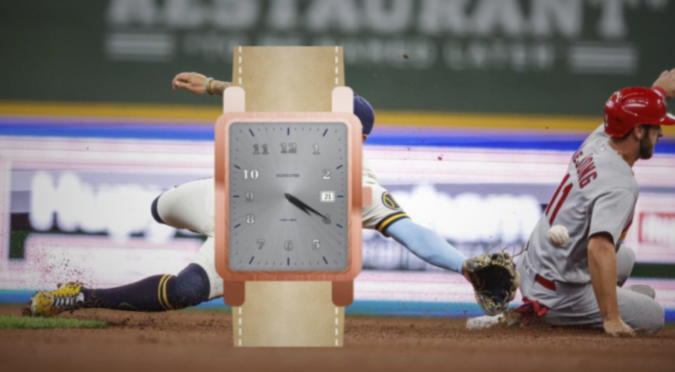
{"hour": 4, "minute": 20}
